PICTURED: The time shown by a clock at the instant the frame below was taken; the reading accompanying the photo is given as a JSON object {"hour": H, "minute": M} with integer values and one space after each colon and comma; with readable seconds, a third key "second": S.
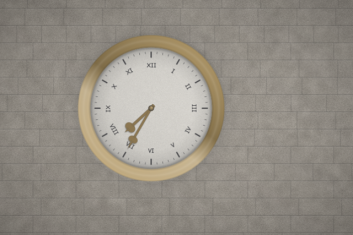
{"hour": 7, "minute": 35}
